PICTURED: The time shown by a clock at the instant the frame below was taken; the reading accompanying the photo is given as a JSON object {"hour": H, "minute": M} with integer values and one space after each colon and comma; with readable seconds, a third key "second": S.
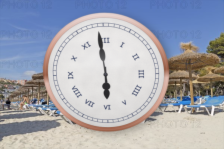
{"hour": 5, "minute": 59}
